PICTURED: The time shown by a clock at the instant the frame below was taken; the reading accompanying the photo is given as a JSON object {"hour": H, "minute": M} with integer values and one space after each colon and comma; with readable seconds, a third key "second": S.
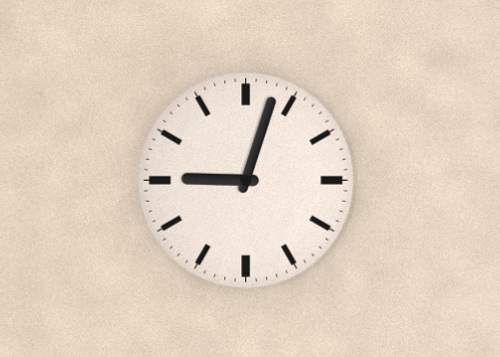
{"hour": 9, "minute": 3}
